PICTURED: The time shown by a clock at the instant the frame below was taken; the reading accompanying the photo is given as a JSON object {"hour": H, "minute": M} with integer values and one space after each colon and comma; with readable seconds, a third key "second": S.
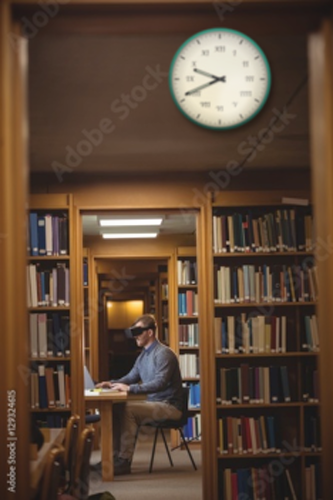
{"hour": 9, "minute": 41}
